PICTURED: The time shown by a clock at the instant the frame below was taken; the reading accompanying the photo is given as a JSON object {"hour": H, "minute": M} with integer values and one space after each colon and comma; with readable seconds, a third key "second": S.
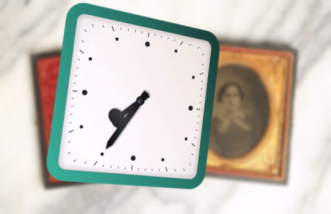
{"hour": 7, "minute": 35}
